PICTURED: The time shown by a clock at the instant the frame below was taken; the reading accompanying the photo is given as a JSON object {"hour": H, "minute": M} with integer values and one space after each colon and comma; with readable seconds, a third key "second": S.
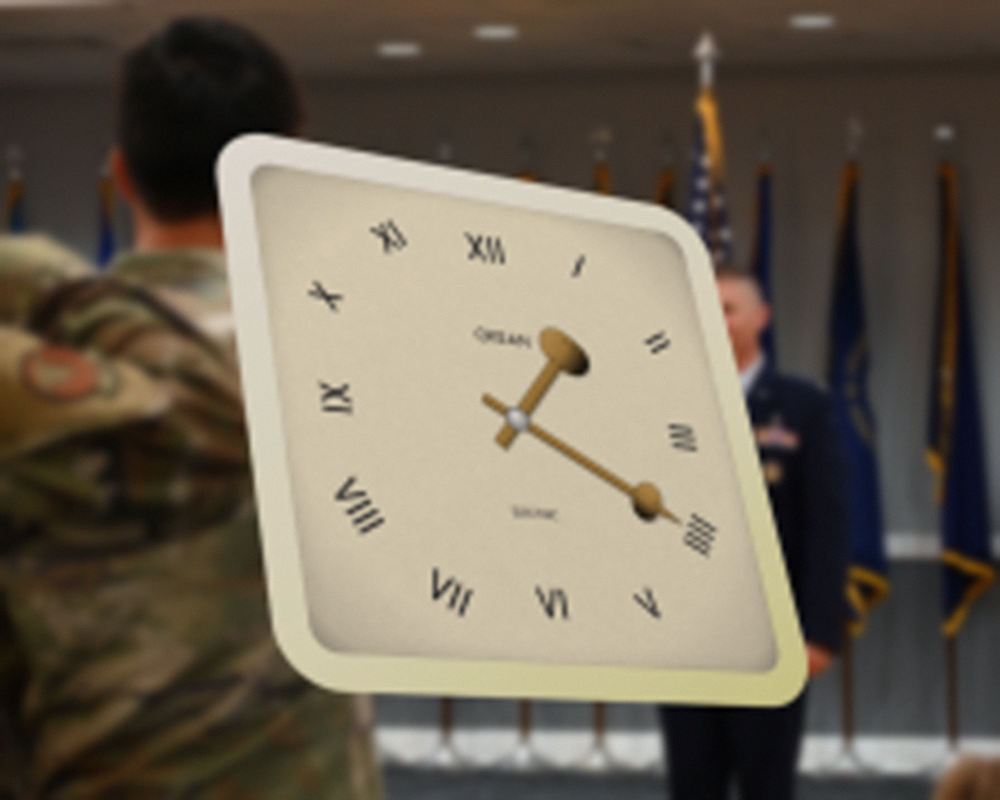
{"hour": 1, "minute": 20}
